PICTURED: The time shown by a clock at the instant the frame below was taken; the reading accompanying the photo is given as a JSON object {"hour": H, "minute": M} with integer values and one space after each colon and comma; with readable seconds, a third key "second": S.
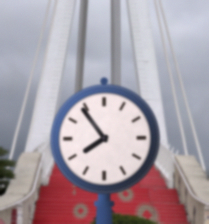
{"hour": 7, "minute": 54}
